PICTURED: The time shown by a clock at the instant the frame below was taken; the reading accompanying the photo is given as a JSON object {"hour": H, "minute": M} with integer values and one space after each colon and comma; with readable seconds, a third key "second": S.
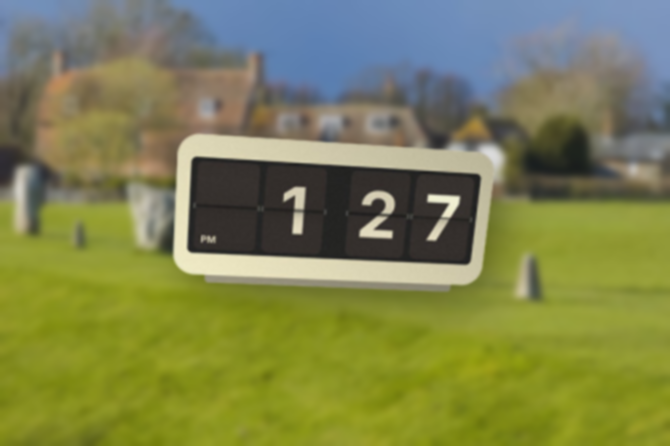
{"hour": 1, "minute": 27}
